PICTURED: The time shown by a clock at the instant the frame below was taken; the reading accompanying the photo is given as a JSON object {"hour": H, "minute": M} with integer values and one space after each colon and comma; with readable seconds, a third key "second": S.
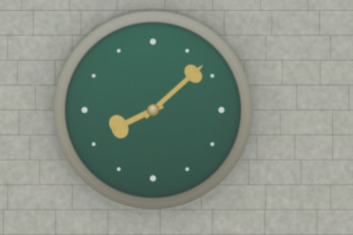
{"hour": 8, "minute": 8}
